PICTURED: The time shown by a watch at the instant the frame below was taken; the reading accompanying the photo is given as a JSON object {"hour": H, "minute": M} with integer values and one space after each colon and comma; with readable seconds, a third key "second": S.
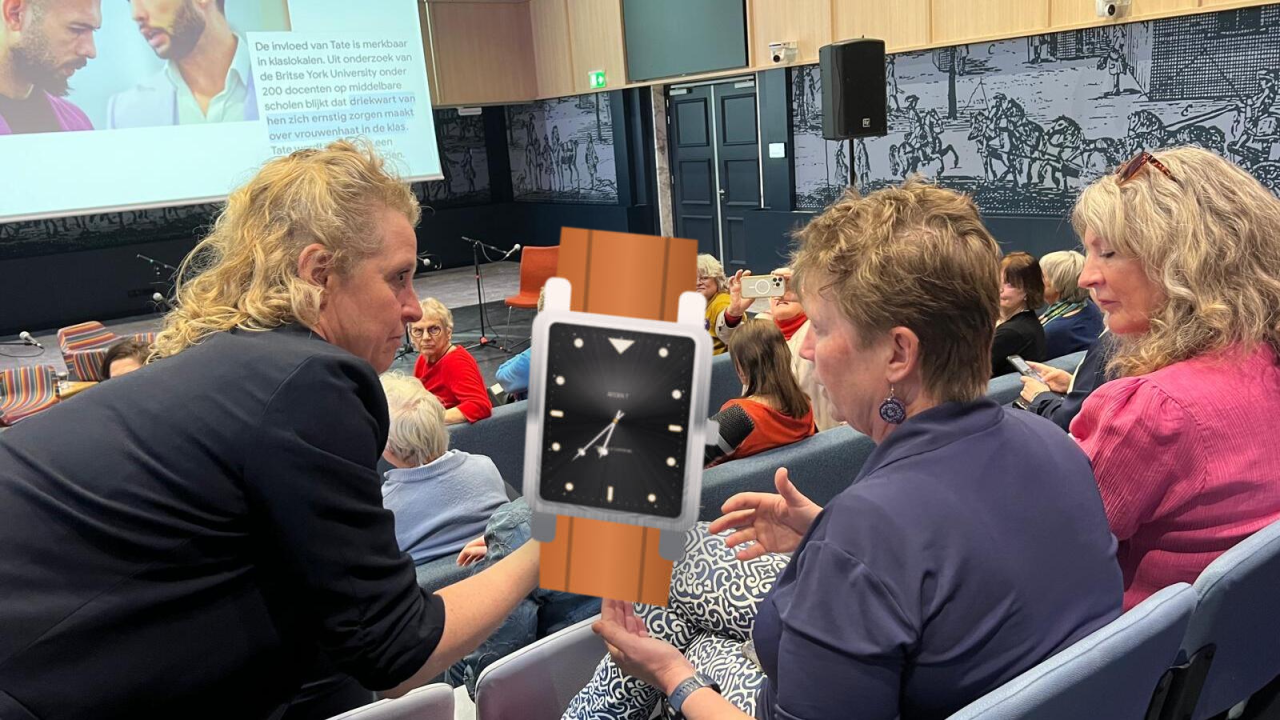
{"hour": 6, "minute": 37}
